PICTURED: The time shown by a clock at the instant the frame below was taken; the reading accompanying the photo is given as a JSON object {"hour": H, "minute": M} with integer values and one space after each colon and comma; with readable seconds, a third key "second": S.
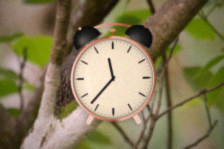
{"hour": 11, "minute": 37}
